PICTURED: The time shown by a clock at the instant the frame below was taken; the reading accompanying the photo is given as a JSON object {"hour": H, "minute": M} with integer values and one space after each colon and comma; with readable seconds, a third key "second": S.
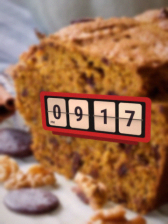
{"hour": 9, "minute": 17}
